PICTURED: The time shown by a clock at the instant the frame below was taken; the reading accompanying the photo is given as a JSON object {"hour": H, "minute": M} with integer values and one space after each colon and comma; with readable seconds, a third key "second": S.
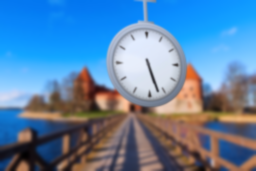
{"hour": 5, "minute": 27}
